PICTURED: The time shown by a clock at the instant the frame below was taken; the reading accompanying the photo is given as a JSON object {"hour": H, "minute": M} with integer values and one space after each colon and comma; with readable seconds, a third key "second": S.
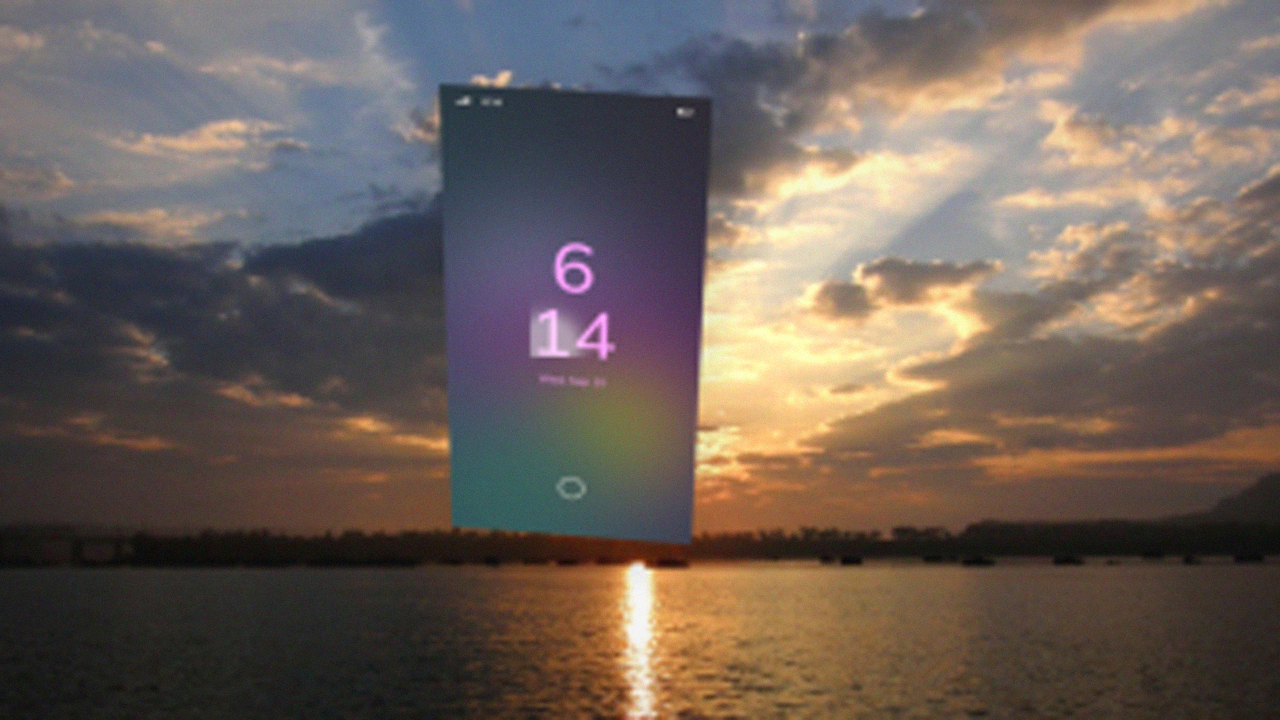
{"hour": 6, "minute": 14}
